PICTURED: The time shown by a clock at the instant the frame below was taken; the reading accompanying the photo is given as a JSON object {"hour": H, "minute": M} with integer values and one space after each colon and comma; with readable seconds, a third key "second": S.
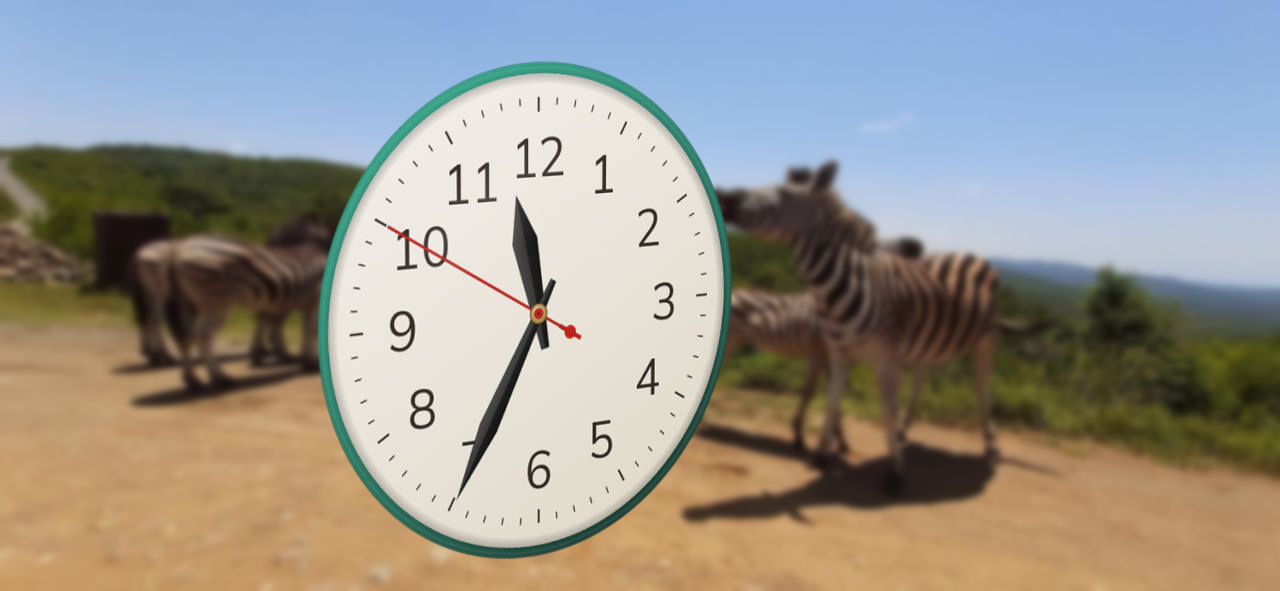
{"hour": 11, "minute": 34, "second": 50}
